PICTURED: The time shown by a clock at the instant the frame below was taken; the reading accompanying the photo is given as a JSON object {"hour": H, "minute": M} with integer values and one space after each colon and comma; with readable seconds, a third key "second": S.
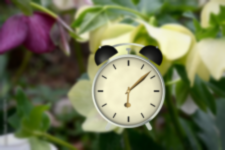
{"hour": 6, "minute": 8}
